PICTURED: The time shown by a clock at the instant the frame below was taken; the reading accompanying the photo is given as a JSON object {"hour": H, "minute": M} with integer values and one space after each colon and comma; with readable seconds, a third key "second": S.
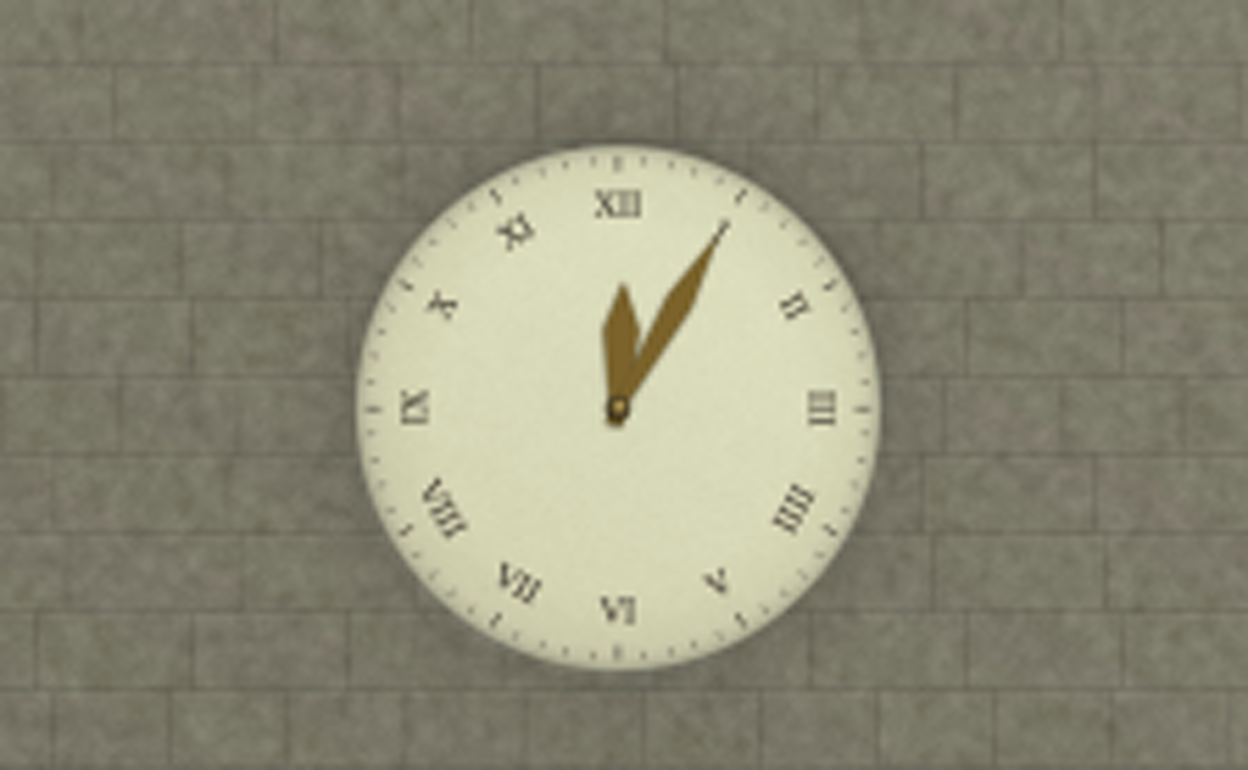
{"hour": 12, "minute": 5}
